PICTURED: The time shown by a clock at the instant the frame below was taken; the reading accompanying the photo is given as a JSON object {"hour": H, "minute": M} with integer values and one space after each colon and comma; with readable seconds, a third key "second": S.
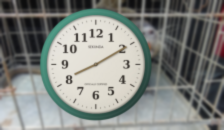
{"hour": 8, "minute": 10}
